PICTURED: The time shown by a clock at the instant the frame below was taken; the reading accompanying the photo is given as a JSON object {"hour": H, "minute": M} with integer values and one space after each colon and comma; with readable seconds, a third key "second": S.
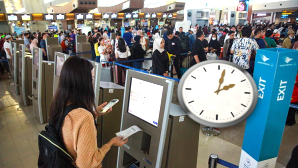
{"hour": 2, "minute": 2}
